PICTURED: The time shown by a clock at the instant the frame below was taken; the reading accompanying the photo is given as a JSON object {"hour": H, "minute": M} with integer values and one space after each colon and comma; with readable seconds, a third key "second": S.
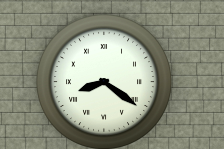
{"hour": 8, "minute": 21}
